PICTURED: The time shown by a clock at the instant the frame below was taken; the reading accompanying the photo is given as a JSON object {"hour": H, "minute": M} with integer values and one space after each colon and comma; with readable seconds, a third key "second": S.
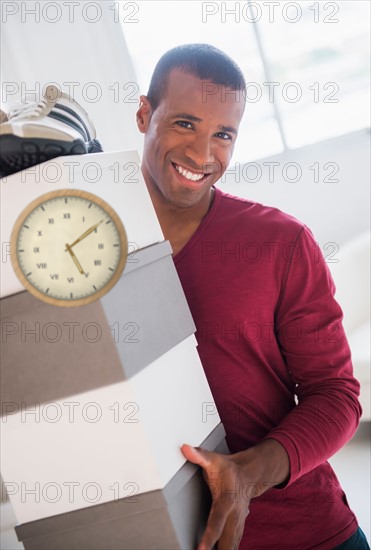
{"hour": 5, "minute": 9}
